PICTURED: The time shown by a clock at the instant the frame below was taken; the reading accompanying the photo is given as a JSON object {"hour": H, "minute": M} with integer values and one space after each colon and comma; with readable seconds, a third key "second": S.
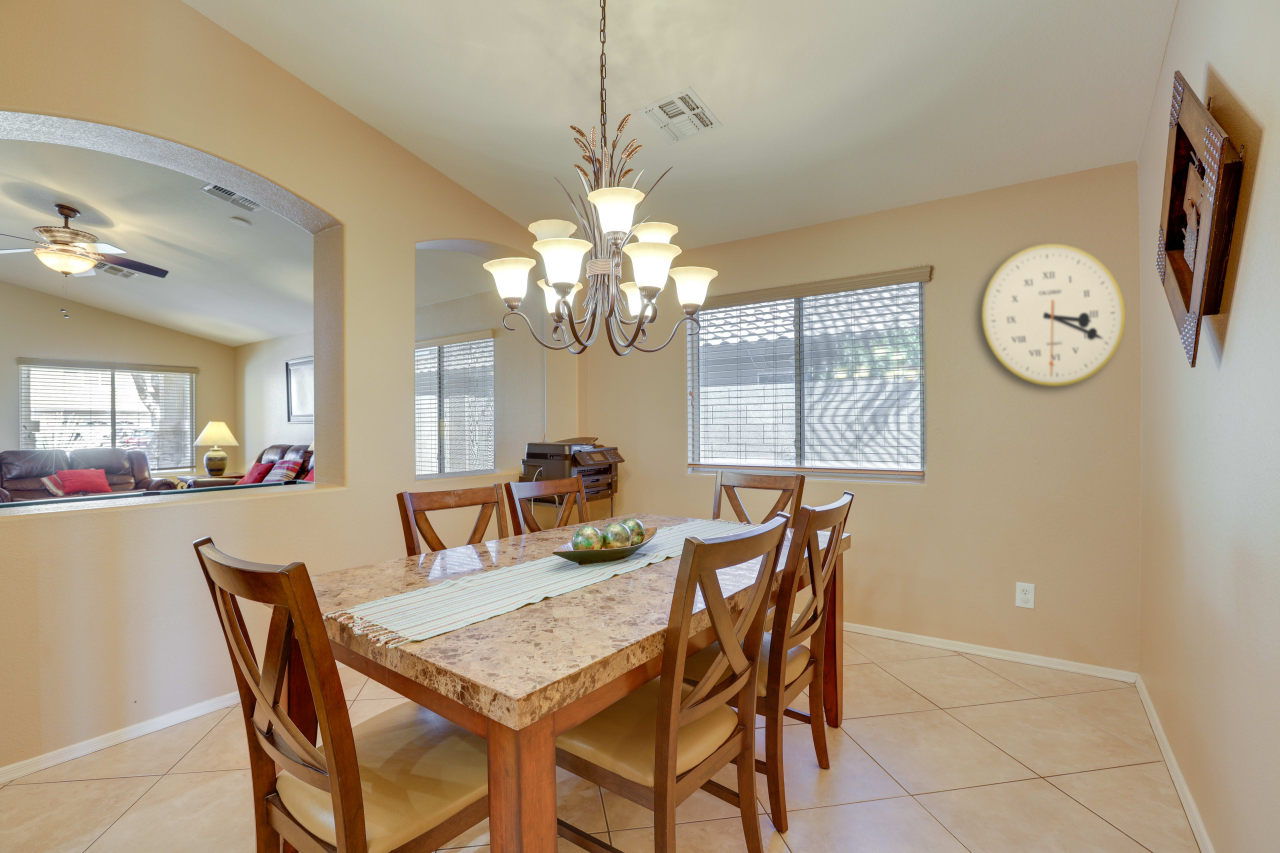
{"hour": 3, "minute": 19, "second": 31}
